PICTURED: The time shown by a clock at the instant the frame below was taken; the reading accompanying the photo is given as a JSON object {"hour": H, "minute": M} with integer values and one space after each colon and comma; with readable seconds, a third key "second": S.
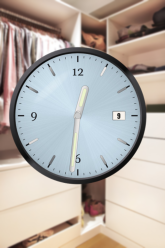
{"hour": 12, "minute": 31}
